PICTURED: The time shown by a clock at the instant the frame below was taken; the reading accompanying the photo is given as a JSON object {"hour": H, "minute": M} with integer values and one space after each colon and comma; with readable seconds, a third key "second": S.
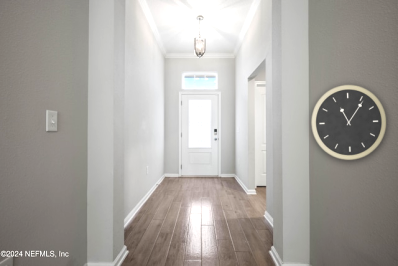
{"hour": 11, "minute": 6}
